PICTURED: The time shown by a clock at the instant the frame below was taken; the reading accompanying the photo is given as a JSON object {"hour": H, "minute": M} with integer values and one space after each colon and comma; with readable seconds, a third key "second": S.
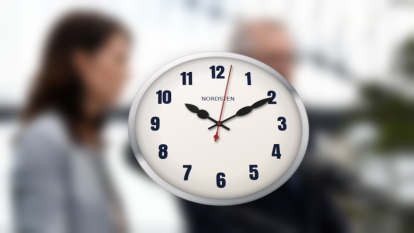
{"hour": 10, "minute": 10, "second": 2}
